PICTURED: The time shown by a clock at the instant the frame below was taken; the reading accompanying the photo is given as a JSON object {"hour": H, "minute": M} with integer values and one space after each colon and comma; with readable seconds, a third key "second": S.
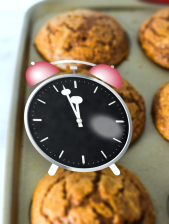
{"hour": 11, "minute": 57}
